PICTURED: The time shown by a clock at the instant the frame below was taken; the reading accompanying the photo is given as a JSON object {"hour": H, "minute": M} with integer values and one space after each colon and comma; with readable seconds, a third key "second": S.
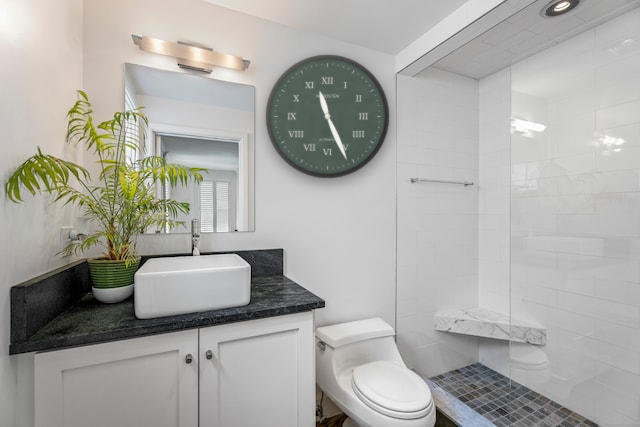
{"hour": 11, "minute": 26}
